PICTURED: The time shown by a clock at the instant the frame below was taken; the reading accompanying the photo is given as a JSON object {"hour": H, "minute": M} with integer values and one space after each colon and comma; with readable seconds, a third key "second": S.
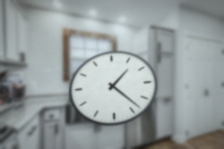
{"hour": 1, "minute": 23}
